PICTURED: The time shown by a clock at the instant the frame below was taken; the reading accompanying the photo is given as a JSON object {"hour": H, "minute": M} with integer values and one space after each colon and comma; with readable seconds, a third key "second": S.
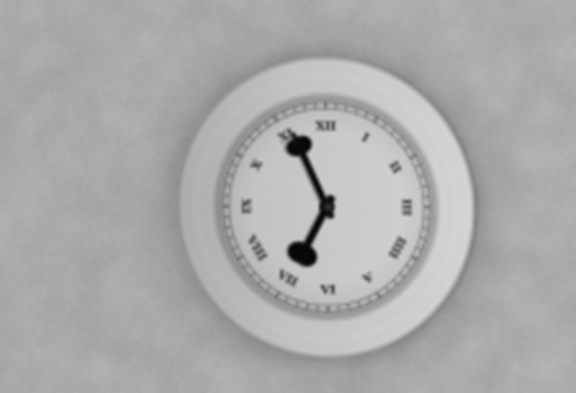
{"hour": 6, "minute": 56}
